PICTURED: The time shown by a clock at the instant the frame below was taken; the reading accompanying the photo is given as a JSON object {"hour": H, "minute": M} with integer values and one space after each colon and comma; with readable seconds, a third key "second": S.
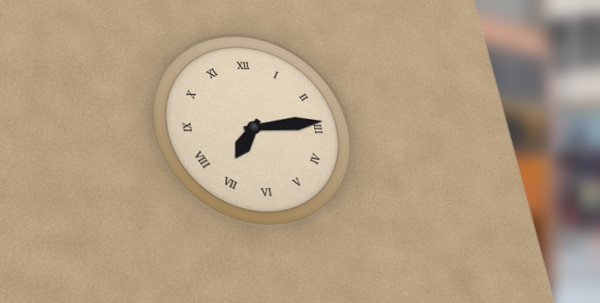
{"hour": 7, "minute": 14}
